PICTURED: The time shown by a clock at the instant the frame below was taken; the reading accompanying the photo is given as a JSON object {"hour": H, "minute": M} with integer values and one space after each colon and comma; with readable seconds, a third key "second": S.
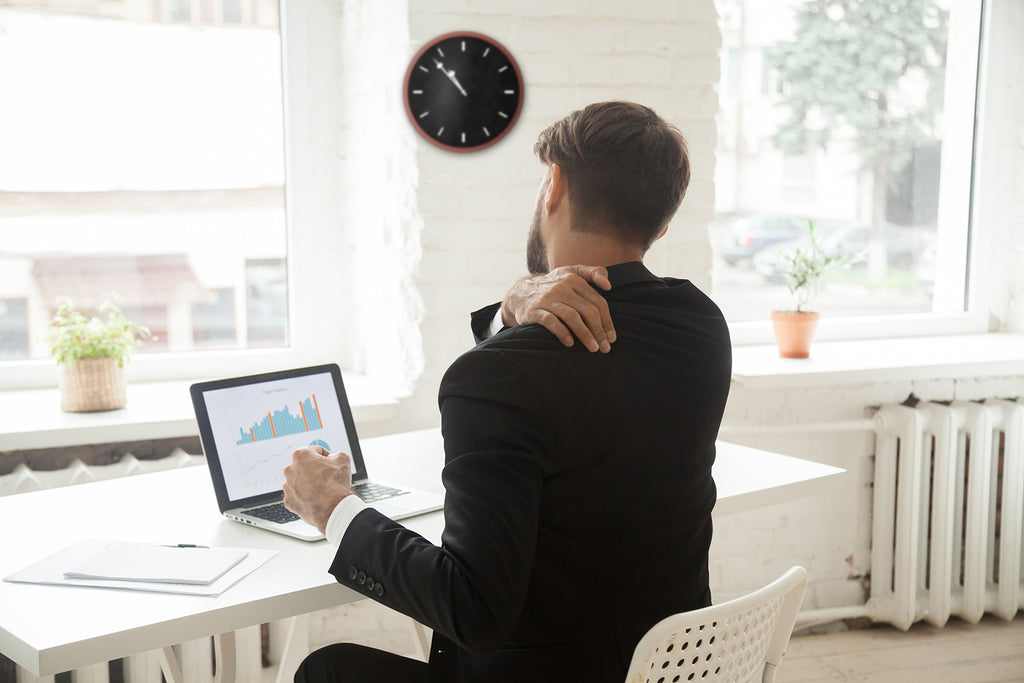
{"hour": 10, "minute": 53}
